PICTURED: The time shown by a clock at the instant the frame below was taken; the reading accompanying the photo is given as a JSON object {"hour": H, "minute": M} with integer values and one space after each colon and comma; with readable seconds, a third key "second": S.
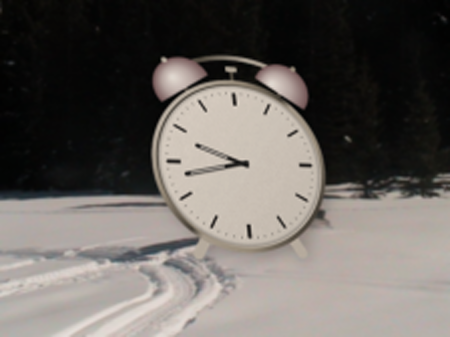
{"hour": 9, "minute": 43}
